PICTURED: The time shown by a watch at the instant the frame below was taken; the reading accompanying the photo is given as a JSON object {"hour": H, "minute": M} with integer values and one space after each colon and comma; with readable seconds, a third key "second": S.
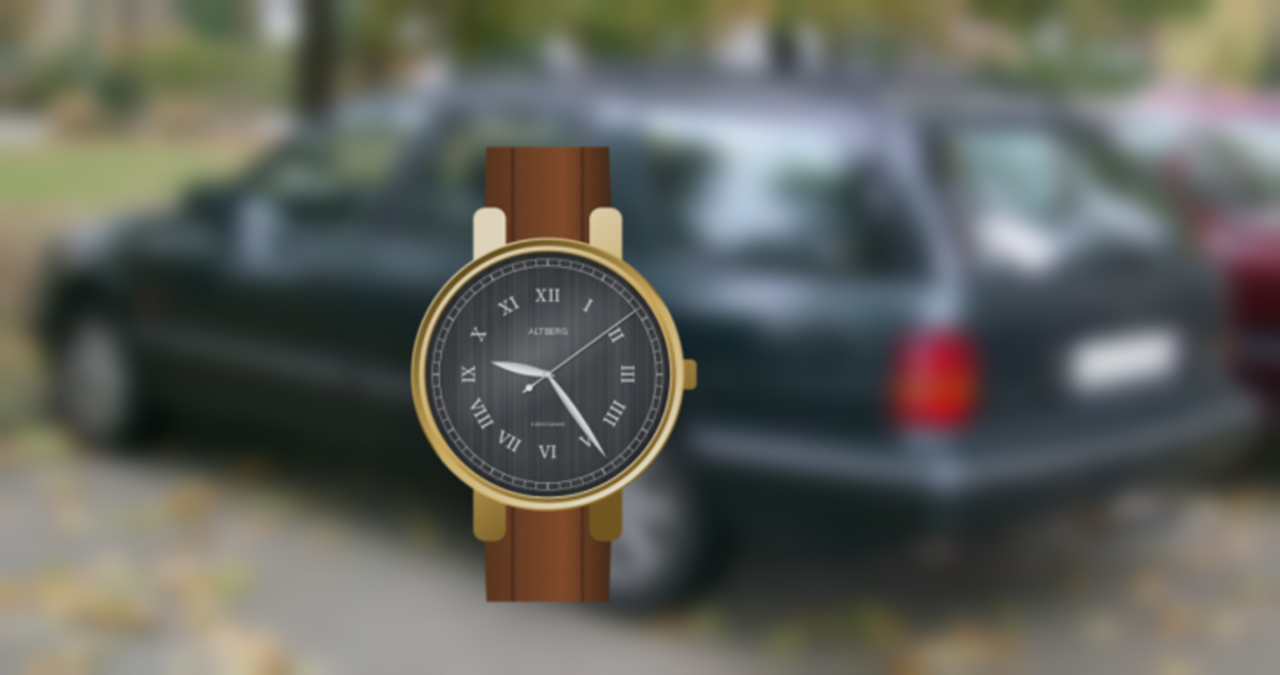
{"hour": 9, "minute": 24, "second": 9}
